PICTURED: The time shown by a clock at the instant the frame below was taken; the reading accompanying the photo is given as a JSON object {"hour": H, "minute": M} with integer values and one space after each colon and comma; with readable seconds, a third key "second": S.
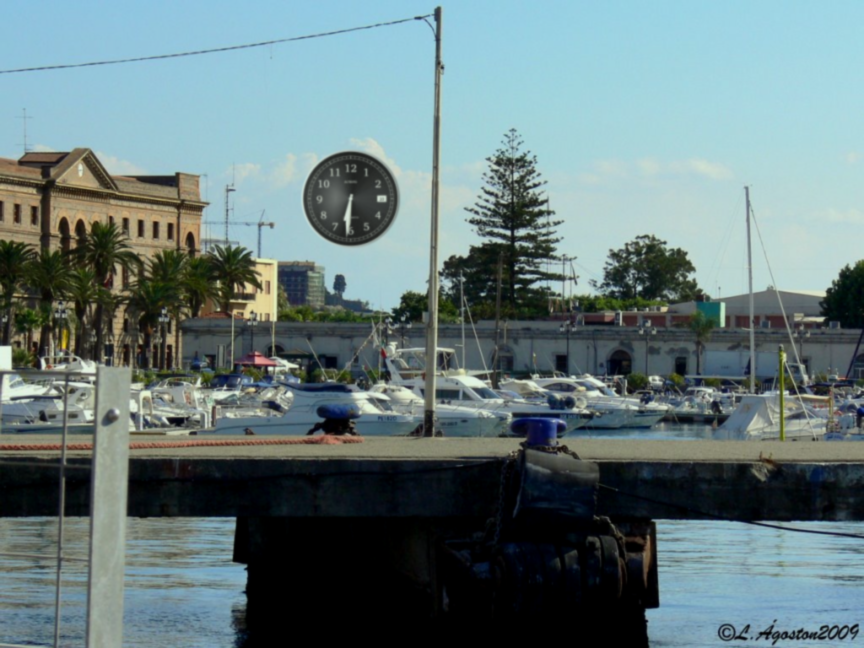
{"hour": 6, "minute": 31}
